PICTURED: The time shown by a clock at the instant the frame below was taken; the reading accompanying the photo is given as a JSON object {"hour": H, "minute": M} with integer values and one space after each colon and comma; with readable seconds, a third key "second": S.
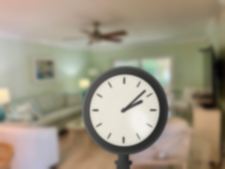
{"hour": 2, "minute": 8}
